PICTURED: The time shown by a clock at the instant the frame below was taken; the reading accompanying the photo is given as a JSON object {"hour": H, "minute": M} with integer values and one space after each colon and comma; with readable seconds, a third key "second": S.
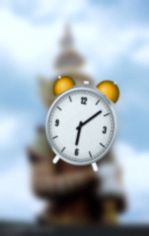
{"hour": 6, "minute": 8}
